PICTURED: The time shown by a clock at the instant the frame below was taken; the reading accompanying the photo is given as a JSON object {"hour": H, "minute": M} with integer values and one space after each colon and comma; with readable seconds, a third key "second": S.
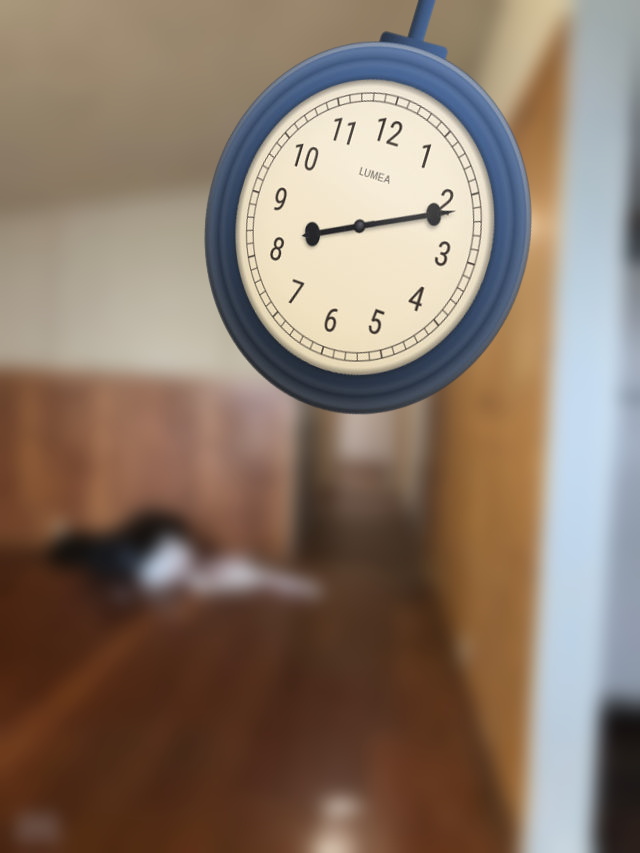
{"hour": 8, "minute": 11}
